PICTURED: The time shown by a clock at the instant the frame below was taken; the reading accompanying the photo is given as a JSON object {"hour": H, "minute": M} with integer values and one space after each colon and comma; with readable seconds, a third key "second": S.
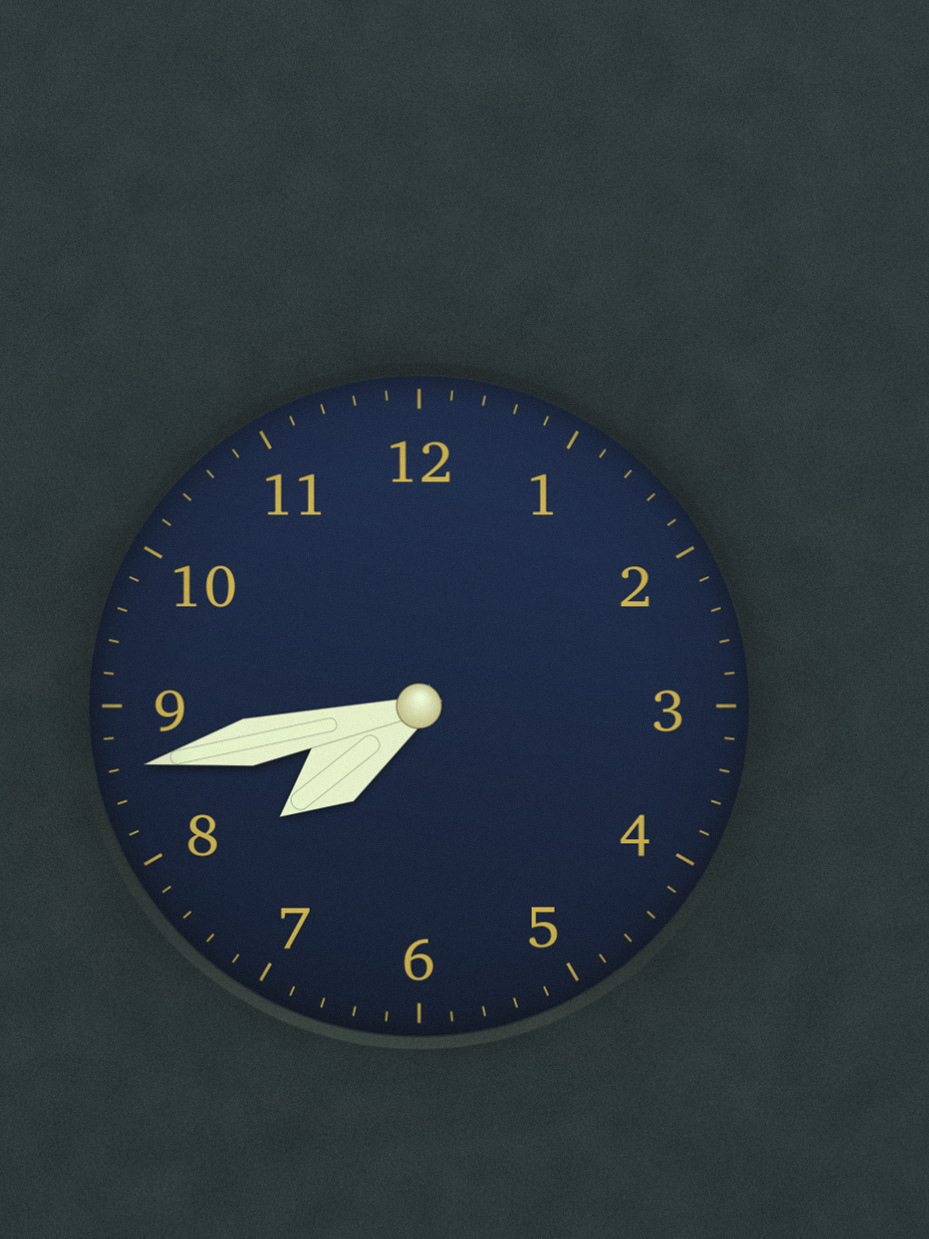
{"hour": 7, "minute": 43}
